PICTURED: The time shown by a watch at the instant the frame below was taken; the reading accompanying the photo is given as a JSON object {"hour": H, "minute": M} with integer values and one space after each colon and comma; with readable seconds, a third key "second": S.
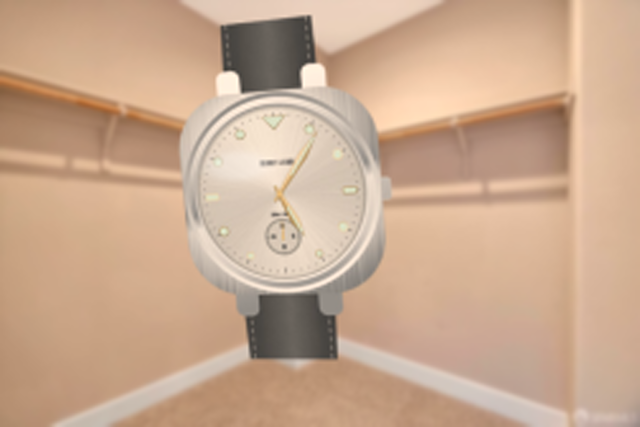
{"hour": 5, "minute": 6}
